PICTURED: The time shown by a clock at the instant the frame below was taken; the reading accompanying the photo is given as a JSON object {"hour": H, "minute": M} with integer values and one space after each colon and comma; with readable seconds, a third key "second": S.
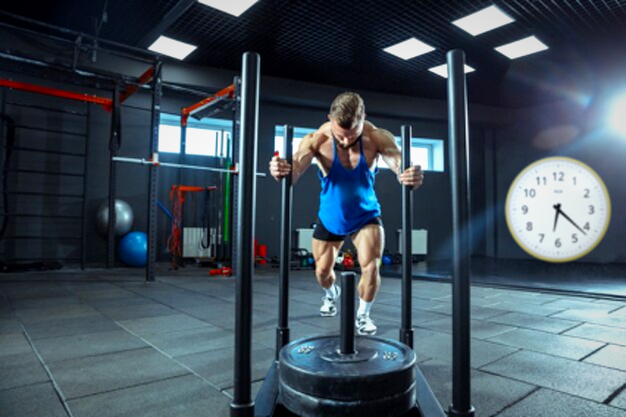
{"hour": 6, "minute": 22}
